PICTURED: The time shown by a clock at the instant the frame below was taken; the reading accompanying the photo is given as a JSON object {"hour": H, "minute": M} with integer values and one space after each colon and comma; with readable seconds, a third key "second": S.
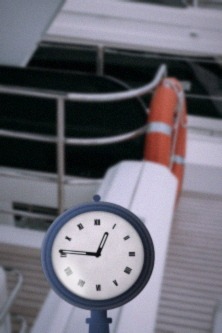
{"hour": 12, "minute": 46}
